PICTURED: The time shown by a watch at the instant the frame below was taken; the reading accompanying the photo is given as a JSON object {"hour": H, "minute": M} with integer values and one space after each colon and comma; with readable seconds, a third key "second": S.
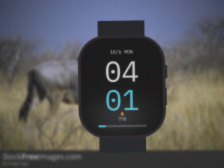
{"hour": 4, "minute": 1}
